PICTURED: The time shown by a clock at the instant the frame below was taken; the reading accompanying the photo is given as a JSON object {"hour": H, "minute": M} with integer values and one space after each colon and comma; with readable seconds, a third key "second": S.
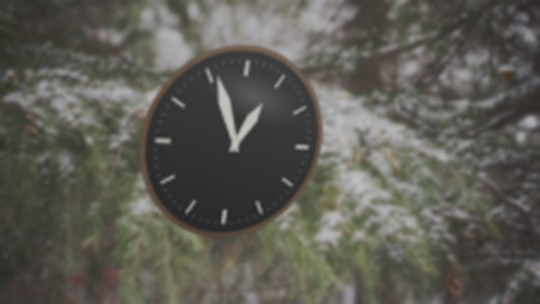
{"hour": 12, "minute": 56}
